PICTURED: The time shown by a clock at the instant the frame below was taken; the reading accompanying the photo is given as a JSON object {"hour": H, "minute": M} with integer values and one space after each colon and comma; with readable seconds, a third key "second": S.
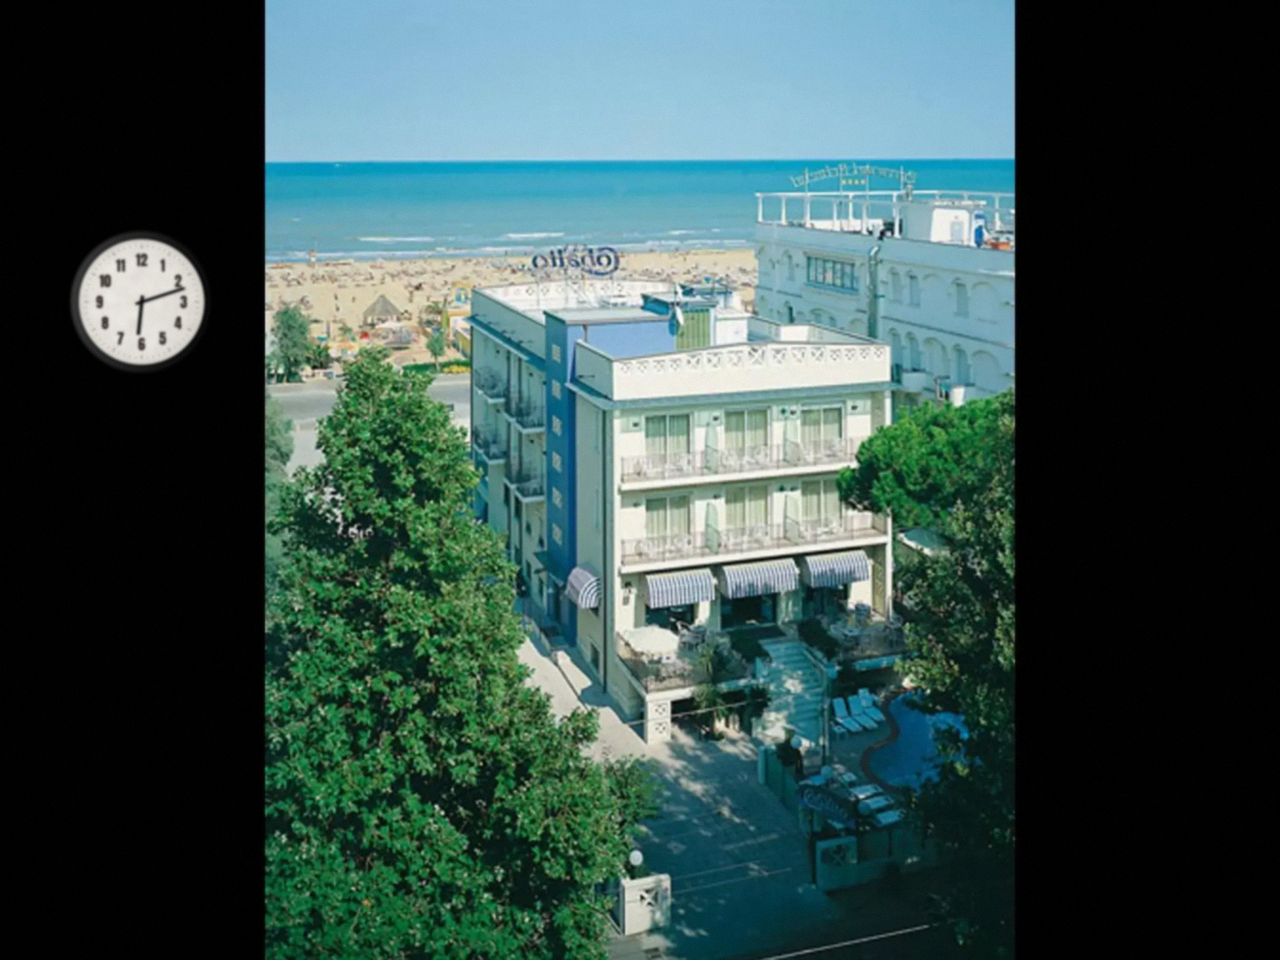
{"hour": 6, "minute": 12}
